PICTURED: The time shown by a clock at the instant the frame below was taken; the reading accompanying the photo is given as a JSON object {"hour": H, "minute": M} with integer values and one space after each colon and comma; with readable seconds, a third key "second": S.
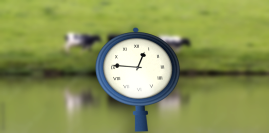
{"hour": 12, "minute": 46}
